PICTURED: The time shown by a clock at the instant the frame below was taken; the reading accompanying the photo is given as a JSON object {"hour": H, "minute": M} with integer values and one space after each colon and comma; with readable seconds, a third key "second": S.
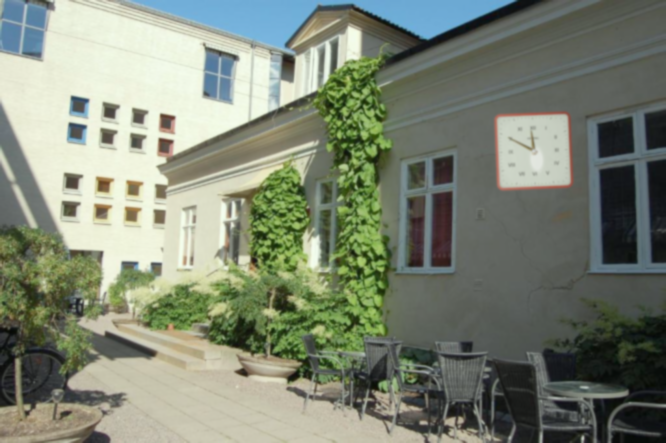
{"hour": 11, "minute": 50}
